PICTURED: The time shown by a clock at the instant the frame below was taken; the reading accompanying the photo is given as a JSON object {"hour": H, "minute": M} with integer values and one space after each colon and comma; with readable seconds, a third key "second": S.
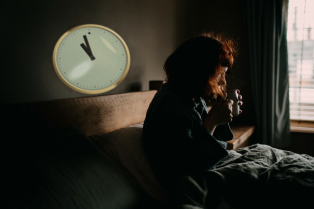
{"hour": 10, "minute": 58}
